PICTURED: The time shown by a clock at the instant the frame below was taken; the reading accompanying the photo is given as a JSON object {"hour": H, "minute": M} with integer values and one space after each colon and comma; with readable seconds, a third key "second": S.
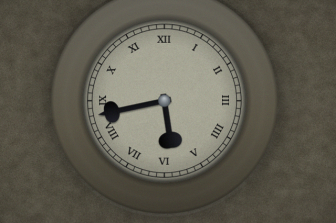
{"hour": 5, "minute": 43}
